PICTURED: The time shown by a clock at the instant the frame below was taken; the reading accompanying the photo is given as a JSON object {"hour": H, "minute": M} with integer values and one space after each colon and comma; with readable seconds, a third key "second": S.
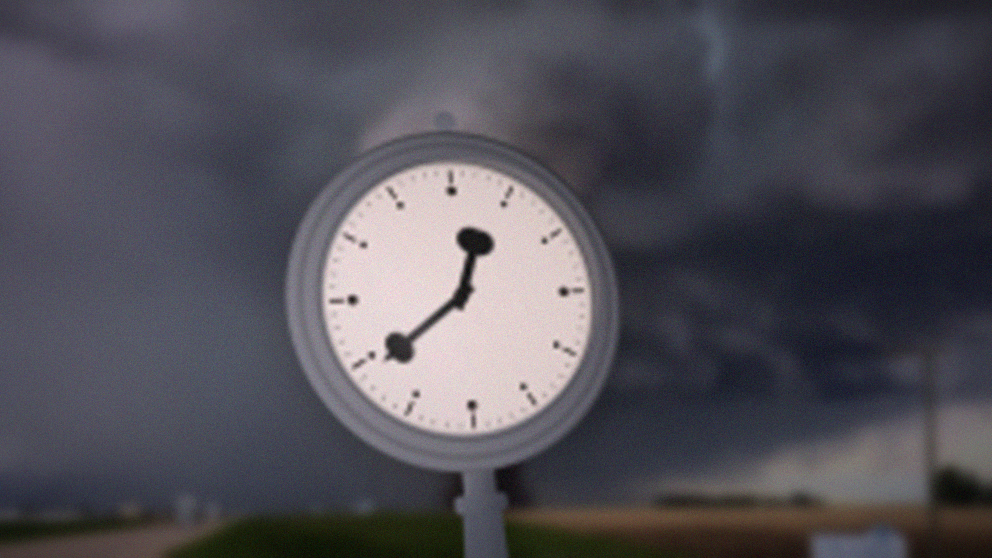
{"hour": 12, "minute": 39}
